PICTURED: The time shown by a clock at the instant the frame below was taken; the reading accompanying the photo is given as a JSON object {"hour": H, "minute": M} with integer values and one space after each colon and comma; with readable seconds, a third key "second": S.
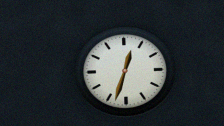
{"hour": 12, "minute": 33}
